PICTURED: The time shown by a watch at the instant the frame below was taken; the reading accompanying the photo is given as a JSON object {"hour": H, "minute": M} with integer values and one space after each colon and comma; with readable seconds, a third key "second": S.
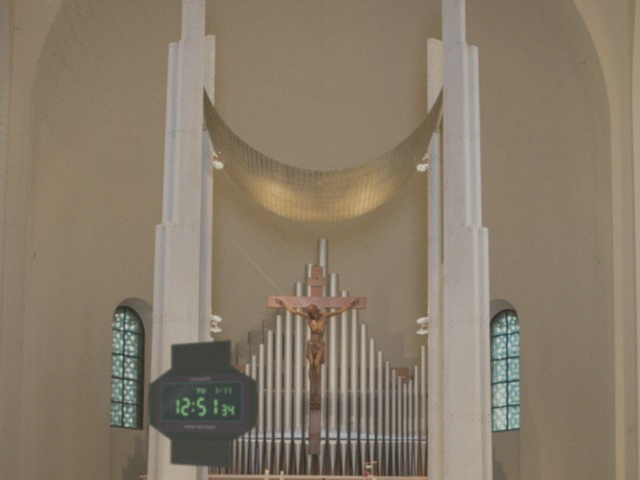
{"hour": 12, "minute": 51}
